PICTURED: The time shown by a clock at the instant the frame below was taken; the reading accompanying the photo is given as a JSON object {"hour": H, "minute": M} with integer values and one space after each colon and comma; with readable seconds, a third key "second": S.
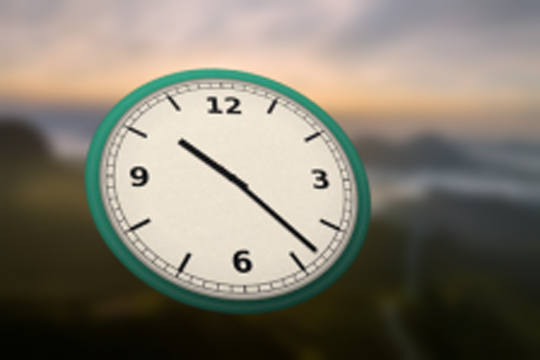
{"hour": 10, "minute": 23}
